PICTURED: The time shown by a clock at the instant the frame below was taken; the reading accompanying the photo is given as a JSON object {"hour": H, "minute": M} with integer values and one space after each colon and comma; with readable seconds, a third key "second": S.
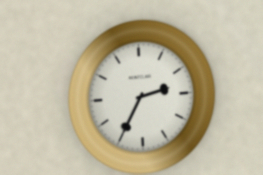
{"hour": 2, "minute": 35}
